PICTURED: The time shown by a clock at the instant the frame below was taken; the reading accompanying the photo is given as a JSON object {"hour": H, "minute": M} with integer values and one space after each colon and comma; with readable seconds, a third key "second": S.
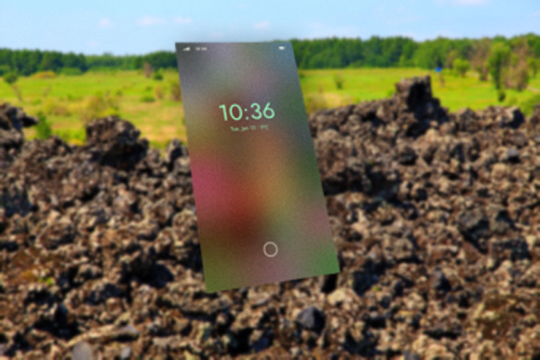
{"hour": 10, "minute": 36}
